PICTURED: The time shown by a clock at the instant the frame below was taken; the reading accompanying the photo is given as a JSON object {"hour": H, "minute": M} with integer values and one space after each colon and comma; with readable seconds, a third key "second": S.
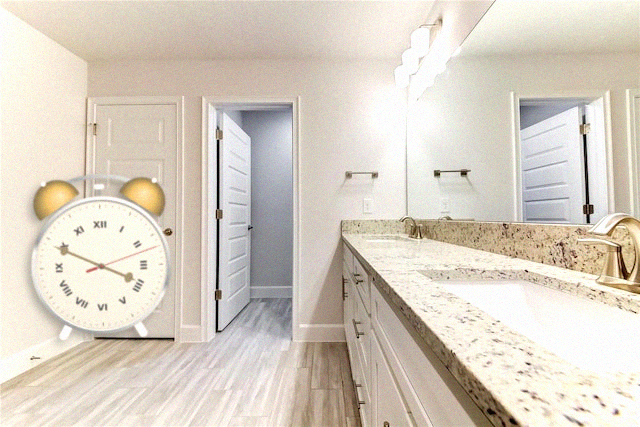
{"hour": 3, "minute": 49, "second": 12}
